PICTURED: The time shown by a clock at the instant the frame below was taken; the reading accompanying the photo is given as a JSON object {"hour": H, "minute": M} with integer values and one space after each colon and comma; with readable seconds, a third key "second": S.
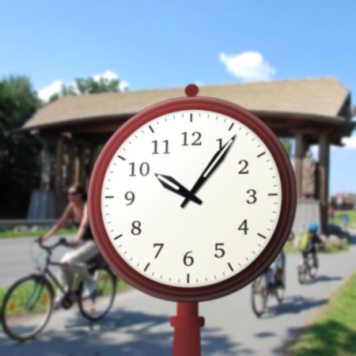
{"hour": 10, "minute": 6}
